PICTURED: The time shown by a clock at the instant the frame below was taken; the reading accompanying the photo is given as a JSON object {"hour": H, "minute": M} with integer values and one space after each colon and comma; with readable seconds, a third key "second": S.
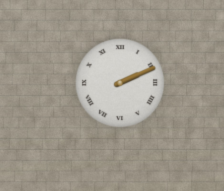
{"hour": 2, "minute": 11}
